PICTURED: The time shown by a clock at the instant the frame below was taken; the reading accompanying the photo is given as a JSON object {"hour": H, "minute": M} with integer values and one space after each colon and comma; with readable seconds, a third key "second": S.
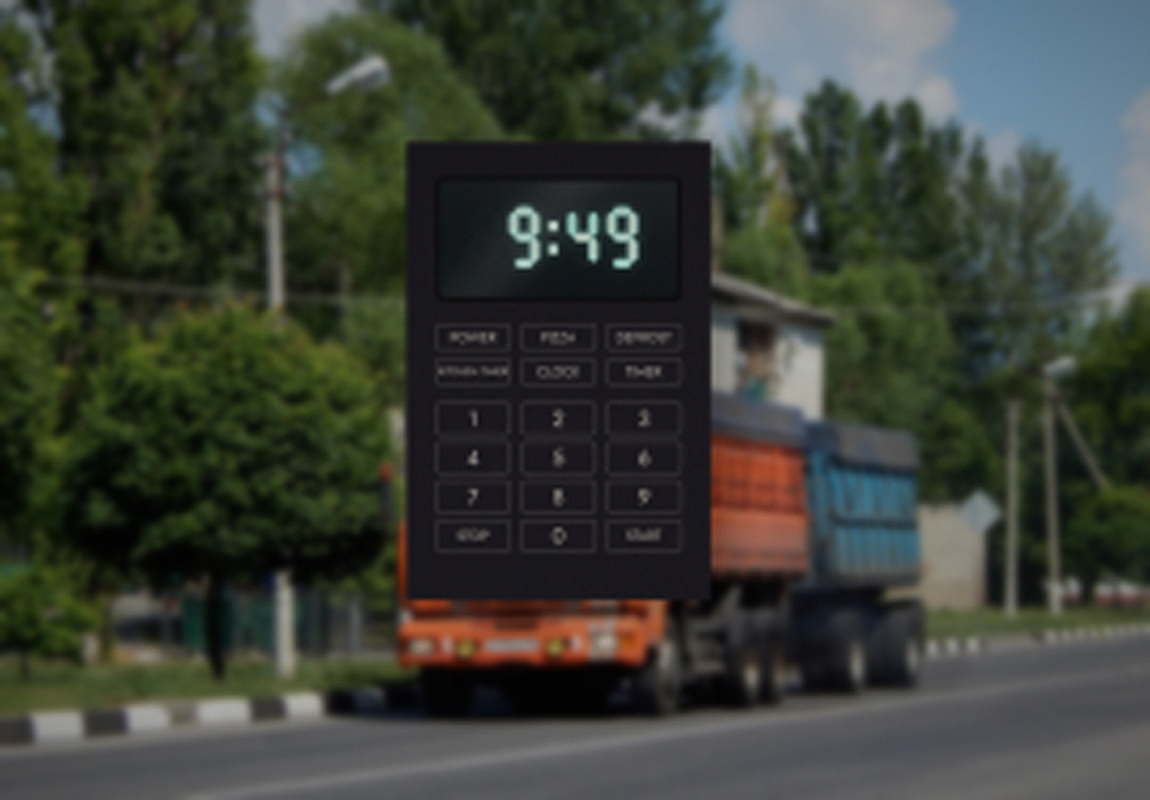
{"hour": 9, "minute": 49}
